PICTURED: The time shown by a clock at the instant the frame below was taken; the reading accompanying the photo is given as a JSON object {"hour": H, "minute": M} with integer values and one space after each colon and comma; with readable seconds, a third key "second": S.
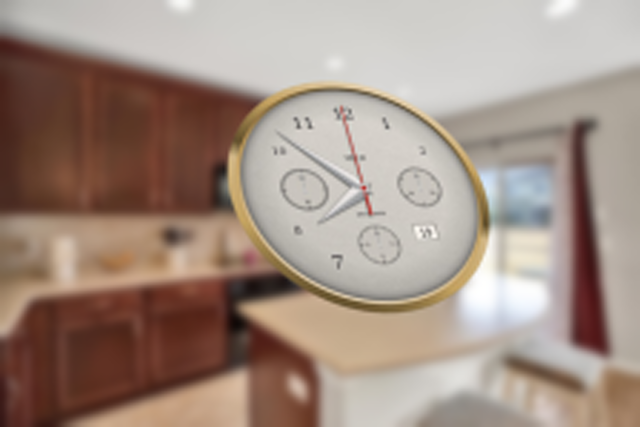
{"hour": 7, "minute": 52}
